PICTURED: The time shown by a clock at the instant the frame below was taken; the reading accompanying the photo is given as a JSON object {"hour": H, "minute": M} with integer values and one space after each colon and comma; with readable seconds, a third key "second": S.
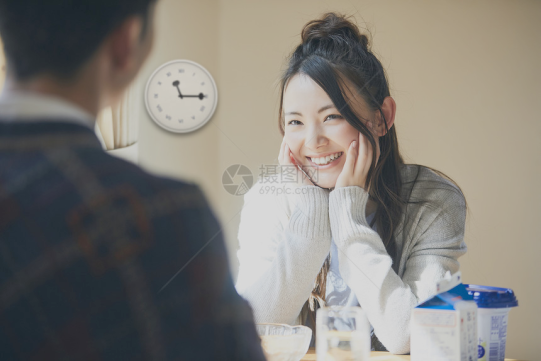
{"hour": 11, "minute": 15}
